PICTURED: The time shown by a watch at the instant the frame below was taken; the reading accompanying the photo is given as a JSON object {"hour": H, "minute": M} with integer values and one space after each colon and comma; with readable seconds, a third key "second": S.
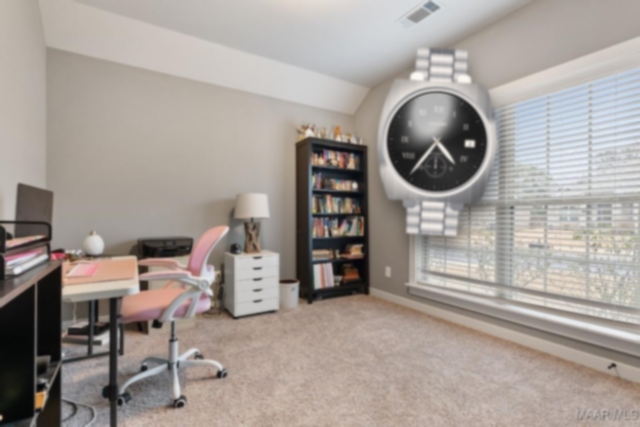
{"hour": 4, "minute": 36}
